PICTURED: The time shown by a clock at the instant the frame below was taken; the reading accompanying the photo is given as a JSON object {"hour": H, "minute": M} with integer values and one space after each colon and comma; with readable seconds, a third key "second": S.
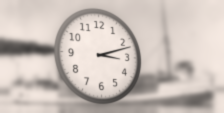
{"hour": 3, "minute": 12}
